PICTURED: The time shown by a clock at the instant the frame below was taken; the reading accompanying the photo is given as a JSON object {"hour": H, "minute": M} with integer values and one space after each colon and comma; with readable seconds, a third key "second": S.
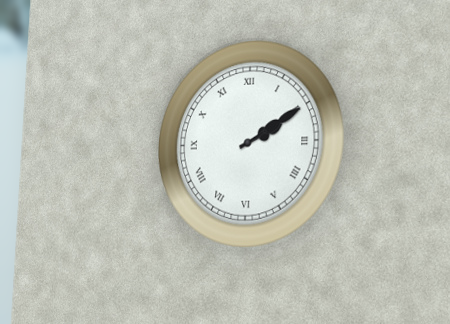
{"hour": 2, "minute": 10}
